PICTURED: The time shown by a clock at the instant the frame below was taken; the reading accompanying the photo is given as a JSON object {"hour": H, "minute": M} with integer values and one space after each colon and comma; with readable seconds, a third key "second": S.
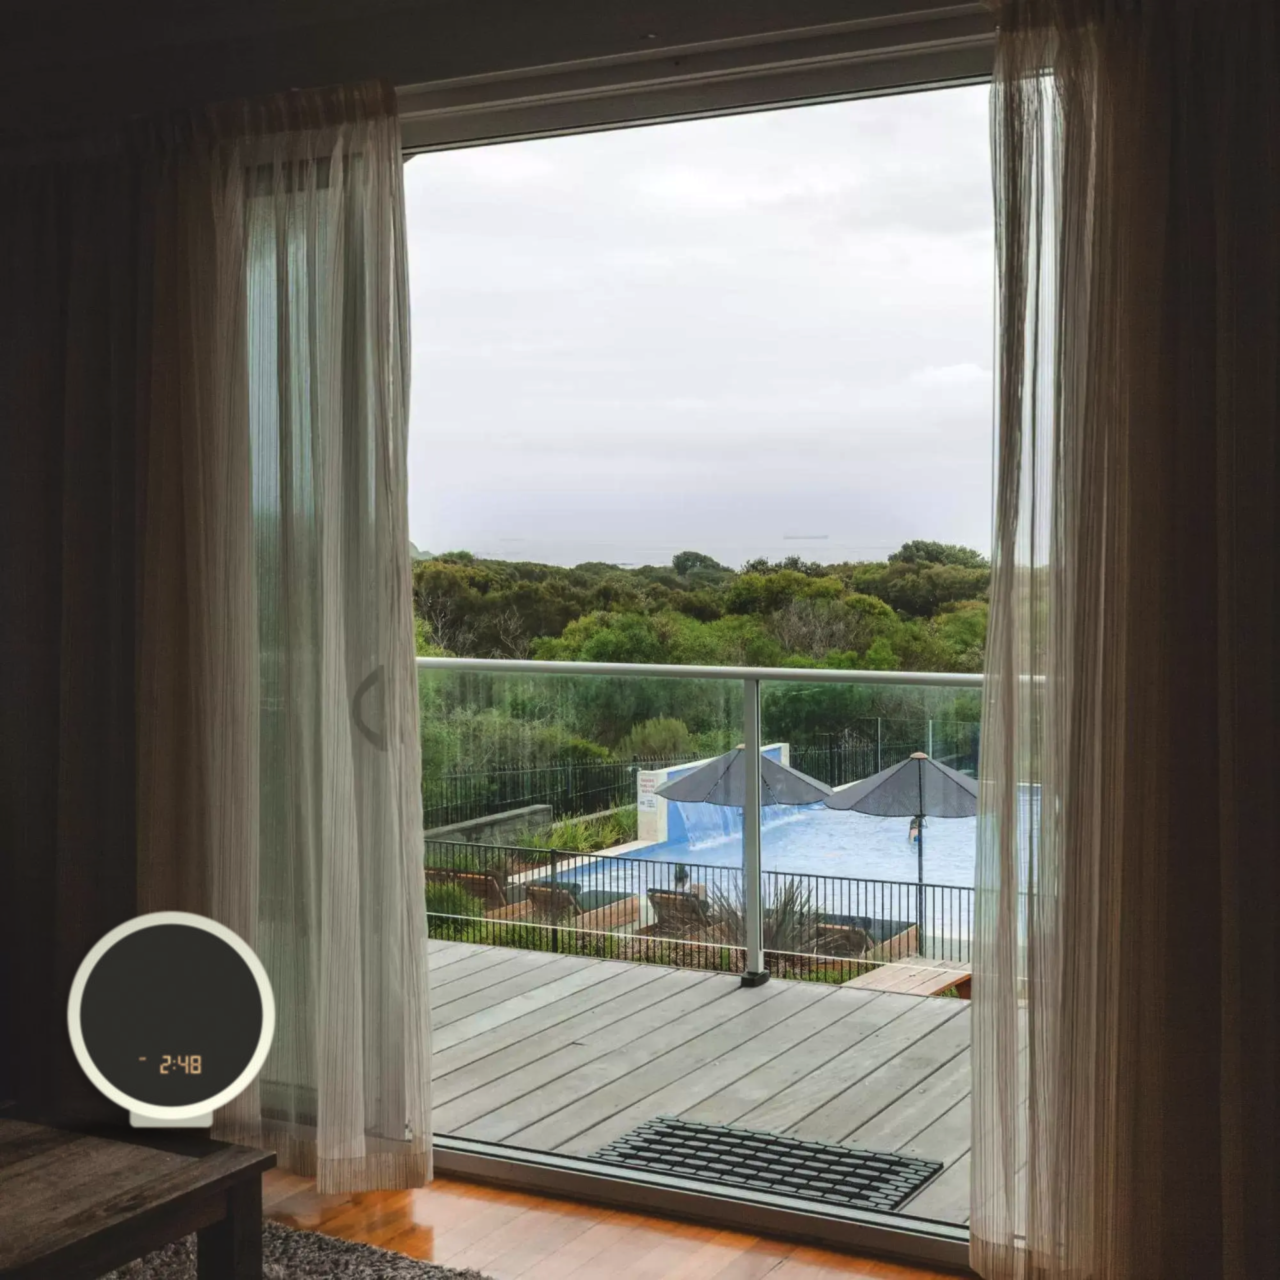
{"hour": 2, "minute": 48}
